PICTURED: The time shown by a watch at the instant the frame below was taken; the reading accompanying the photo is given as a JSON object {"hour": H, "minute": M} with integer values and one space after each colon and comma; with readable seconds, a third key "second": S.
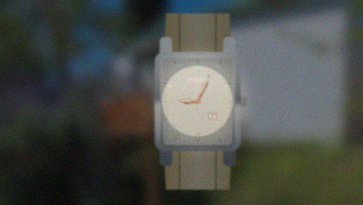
{"hour": 9, "minute": 4}
